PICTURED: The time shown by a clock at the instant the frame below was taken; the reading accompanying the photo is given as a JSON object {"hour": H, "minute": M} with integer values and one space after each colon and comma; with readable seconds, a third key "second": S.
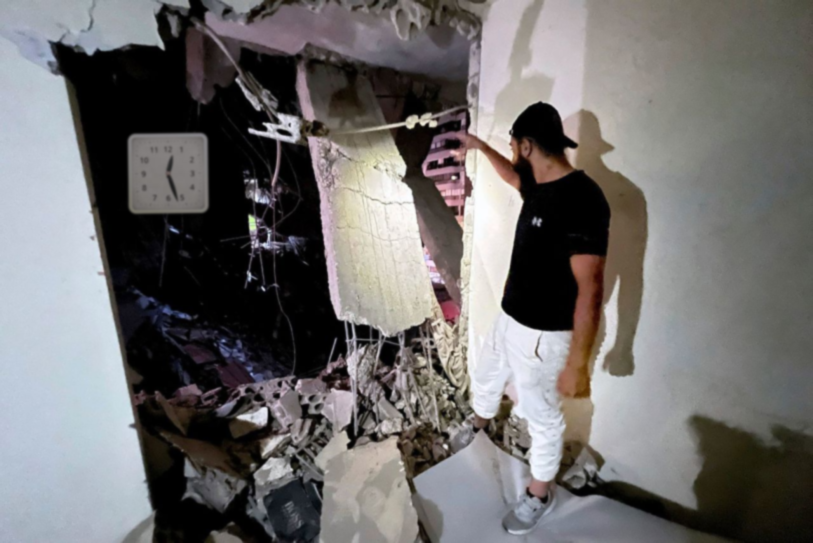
{"hour": 12, "minute": 27}
